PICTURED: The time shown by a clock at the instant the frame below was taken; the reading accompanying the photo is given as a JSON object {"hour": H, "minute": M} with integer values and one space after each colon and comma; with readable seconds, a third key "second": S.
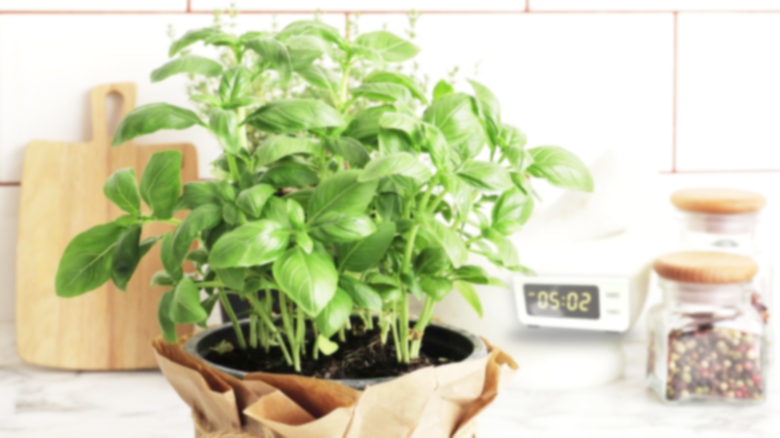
{"hour": 5, "minute": 2}
